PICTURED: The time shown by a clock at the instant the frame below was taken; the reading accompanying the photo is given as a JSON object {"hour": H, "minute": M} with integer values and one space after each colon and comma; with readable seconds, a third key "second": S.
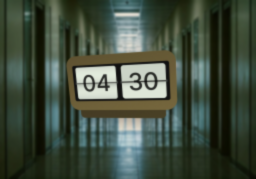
{"hour": 4, "minute": 30}
